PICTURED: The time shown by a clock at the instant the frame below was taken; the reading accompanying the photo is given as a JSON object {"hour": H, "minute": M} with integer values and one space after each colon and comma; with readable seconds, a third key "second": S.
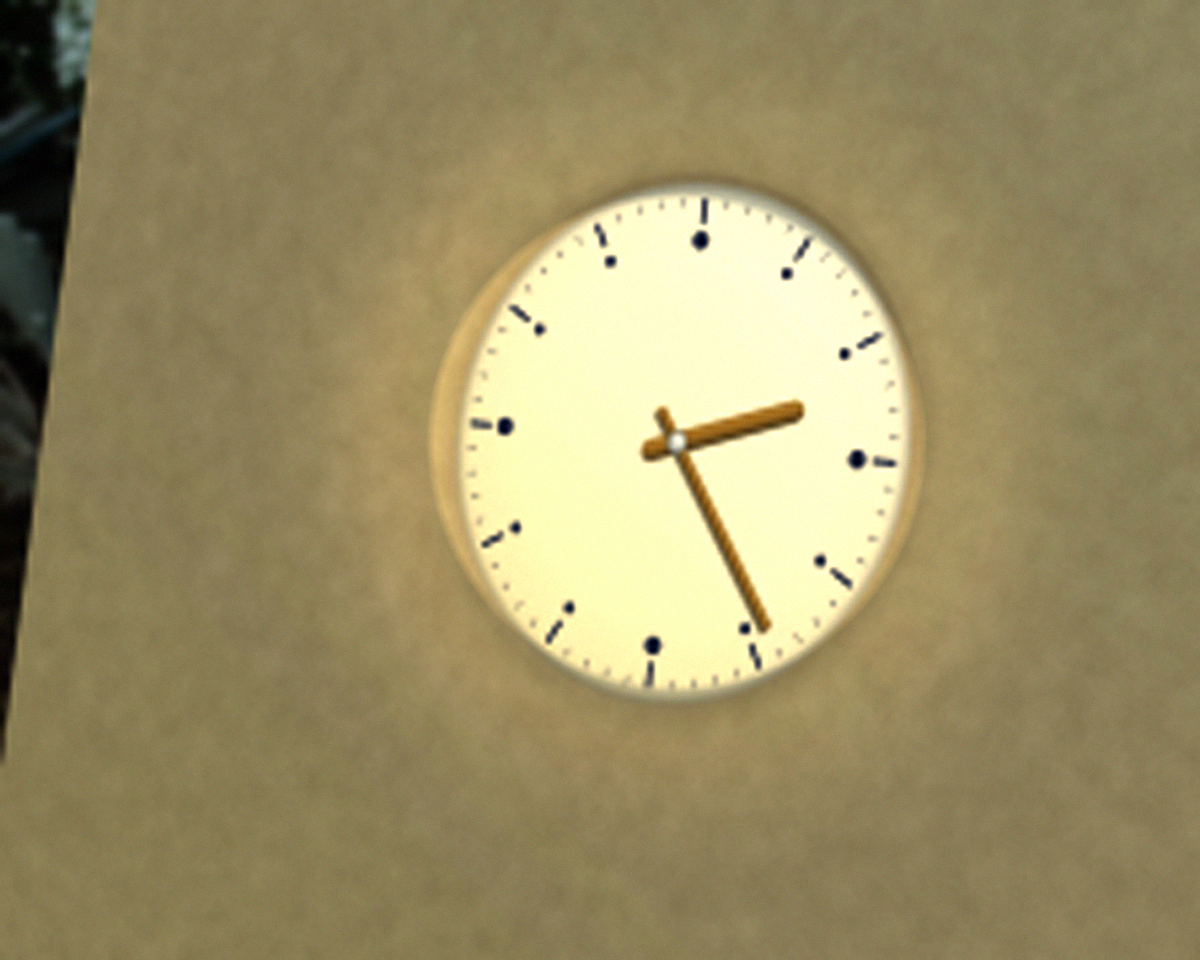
{"hour": 2, "minute": 24}
